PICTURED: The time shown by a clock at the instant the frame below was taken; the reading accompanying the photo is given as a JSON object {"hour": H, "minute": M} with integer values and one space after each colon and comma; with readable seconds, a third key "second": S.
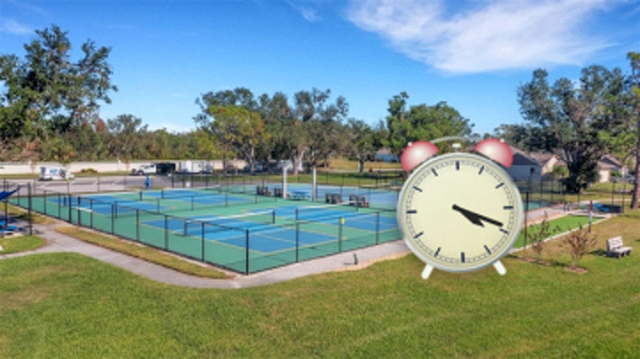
{"hour": 4, "minute": 19}
